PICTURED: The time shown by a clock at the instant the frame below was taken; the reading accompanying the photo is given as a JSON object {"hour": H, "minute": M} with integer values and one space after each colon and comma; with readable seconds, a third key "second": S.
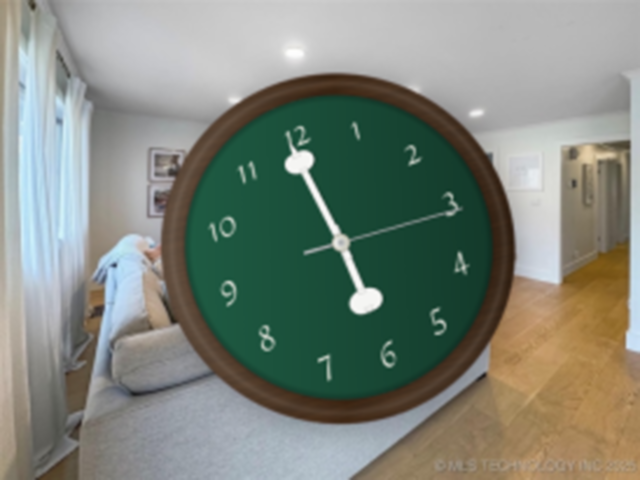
{"hour": 5, "minute": 59, "second": 16}
